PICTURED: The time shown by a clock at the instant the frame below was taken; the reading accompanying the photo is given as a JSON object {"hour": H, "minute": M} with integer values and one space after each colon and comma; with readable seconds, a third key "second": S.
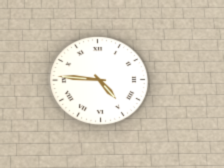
{"hour": 4, "minute": 46}
